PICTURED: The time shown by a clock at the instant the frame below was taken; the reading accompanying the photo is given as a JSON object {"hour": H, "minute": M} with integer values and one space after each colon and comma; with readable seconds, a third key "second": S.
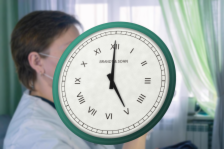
{"hour": 5, "minute": 0}
